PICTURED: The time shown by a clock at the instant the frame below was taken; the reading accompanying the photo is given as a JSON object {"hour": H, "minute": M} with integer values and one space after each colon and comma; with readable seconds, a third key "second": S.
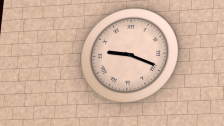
{"hour": 9, "minute": 19}
